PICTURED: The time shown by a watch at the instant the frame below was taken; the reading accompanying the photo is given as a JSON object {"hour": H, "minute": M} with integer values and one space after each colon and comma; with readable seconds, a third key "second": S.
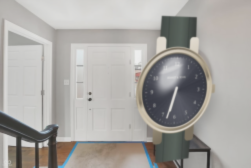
{"hour": 6, "minute": 33}
